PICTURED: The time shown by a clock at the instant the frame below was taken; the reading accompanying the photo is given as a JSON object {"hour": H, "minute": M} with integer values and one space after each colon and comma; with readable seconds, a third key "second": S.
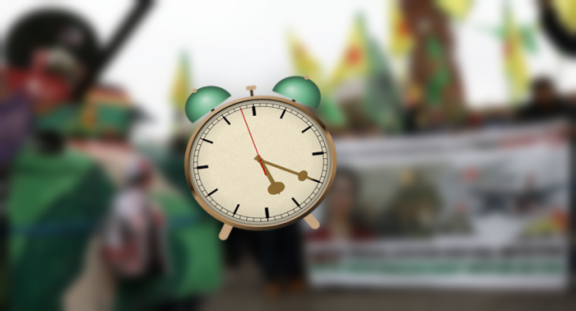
{"hour": 5, "minute": 19, "second": 58}
